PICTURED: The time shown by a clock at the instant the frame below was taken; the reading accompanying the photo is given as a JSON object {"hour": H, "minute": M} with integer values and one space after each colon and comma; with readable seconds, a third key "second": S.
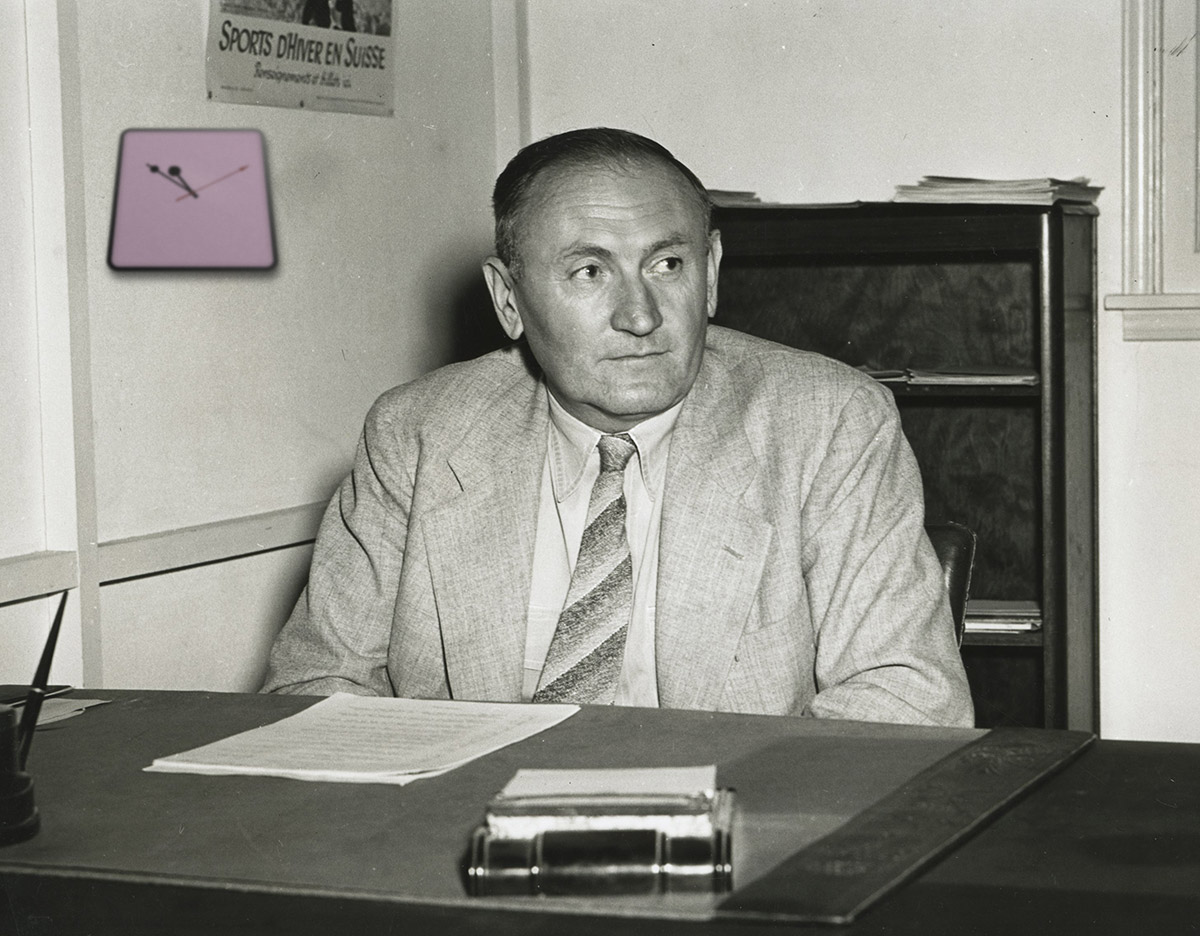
{"hour": 10, "minute": 51, "second": 10}
